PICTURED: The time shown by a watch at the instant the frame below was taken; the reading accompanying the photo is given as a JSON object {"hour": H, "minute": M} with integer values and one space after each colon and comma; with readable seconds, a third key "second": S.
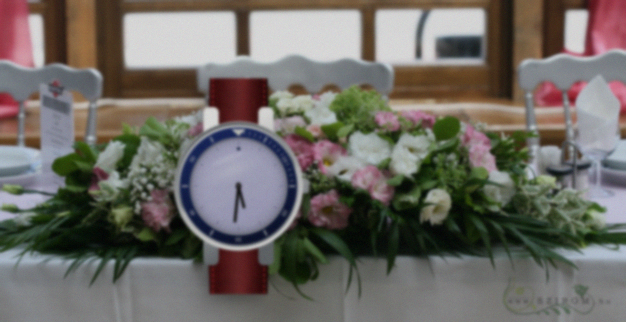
{"hour": 5, "minute": 31}
